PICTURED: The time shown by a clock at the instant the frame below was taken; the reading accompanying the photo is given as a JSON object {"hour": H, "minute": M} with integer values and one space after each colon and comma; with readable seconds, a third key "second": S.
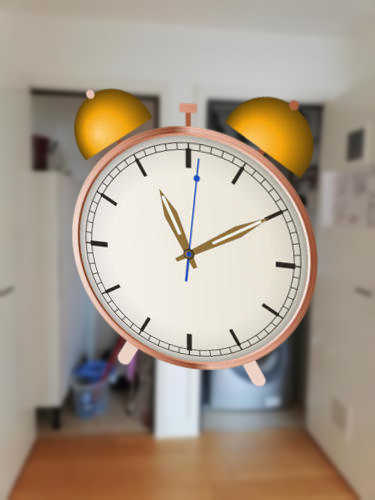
{"hour": 11, "minute": 10, "second": 1}
